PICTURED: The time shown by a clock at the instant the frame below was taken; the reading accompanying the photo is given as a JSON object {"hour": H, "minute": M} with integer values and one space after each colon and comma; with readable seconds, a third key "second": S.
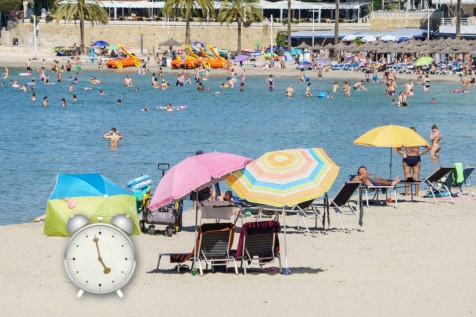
{"hour": 4, "minute": 58}
